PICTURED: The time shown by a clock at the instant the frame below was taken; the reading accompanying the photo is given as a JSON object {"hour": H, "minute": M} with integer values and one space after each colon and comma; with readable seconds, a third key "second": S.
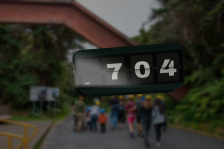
{"hour": 7, "minute": 4}
